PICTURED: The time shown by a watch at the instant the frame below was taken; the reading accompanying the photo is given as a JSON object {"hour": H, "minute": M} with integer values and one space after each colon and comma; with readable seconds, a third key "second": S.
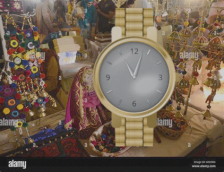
{"hour": 11, "minute": 3}
